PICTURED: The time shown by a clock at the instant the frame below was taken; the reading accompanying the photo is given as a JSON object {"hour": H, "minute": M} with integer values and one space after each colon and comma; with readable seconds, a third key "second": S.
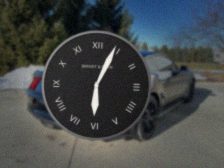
{"hour": 6, "minute": 4}
